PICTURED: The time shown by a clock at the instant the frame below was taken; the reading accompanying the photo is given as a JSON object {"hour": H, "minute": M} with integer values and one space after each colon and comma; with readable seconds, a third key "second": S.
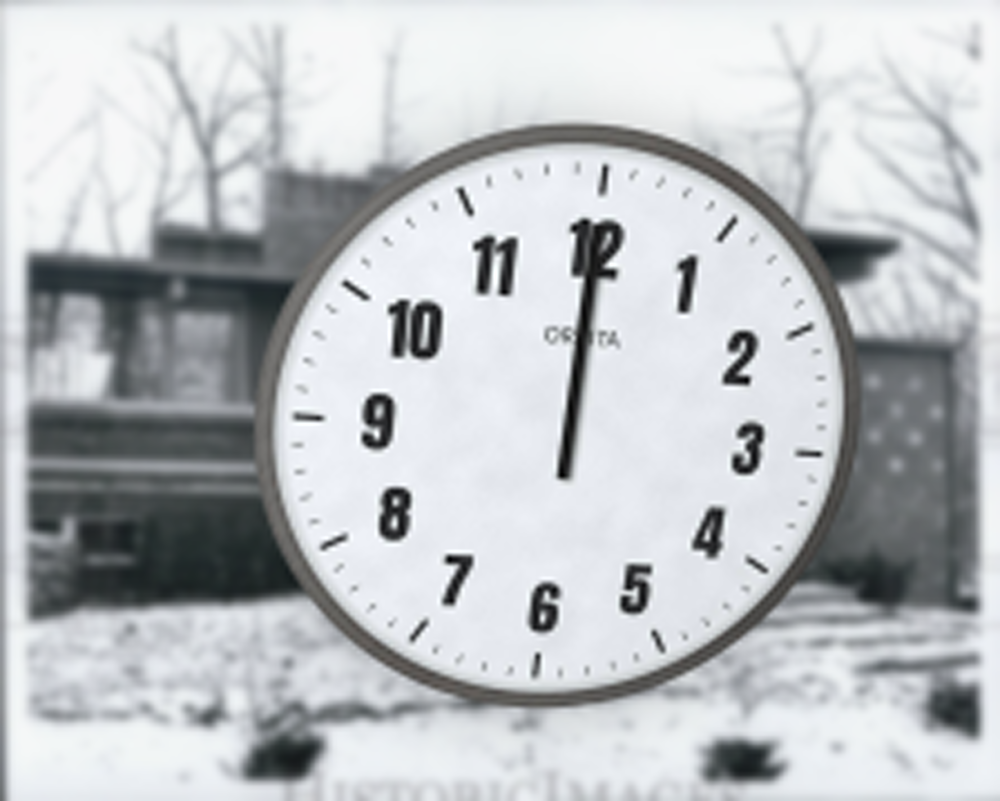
{"hour": 12, "minute": 0}
